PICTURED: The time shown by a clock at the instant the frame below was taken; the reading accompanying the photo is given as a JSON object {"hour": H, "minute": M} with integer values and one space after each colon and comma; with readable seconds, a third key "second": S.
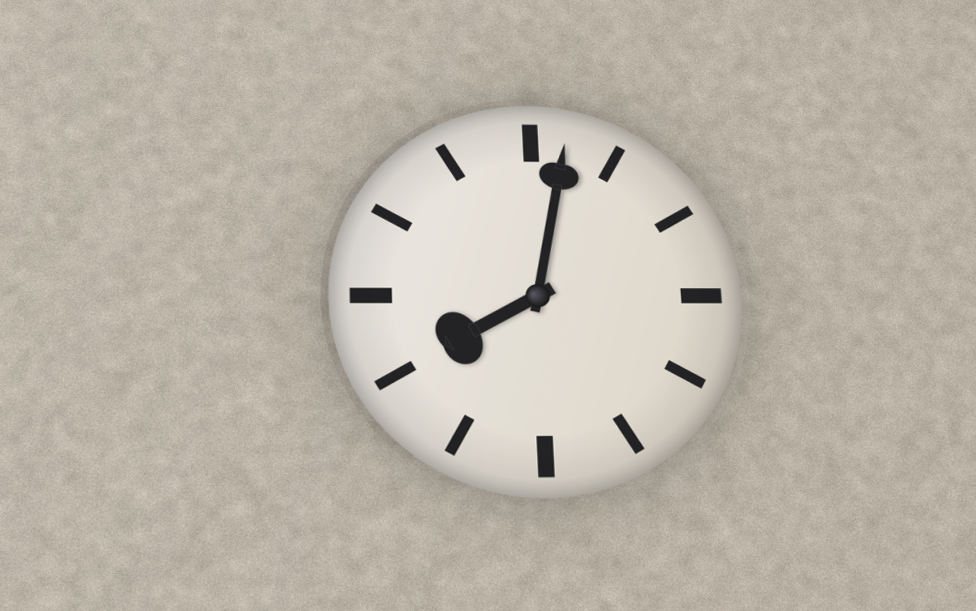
{"hour": 8, "minute": 2}
